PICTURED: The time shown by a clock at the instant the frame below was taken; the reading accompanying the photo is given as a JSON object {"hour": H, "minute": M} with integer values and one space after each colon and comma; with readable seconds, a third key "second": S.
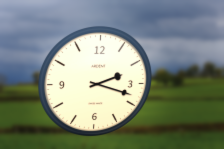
{"hour": 2, "minute": 18}
